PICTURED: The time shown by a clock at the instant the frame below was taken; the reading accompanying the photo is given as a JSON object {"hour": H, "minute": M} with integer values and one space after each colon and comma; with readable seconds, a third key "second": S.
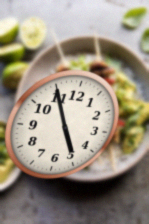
{"hour": 4, "minute": 55}
